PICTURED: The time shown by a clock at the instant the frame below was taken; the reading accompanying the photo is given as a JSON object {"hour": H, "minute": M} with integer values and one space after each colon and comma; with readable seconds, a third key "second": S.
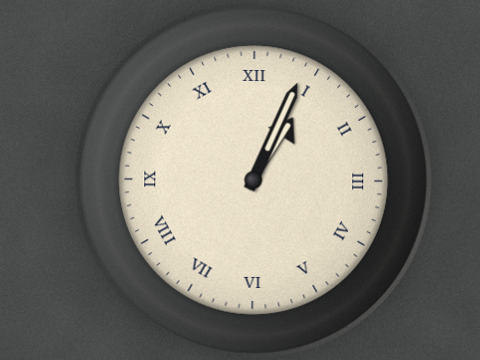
{"hour": 1, "minute": 4}
